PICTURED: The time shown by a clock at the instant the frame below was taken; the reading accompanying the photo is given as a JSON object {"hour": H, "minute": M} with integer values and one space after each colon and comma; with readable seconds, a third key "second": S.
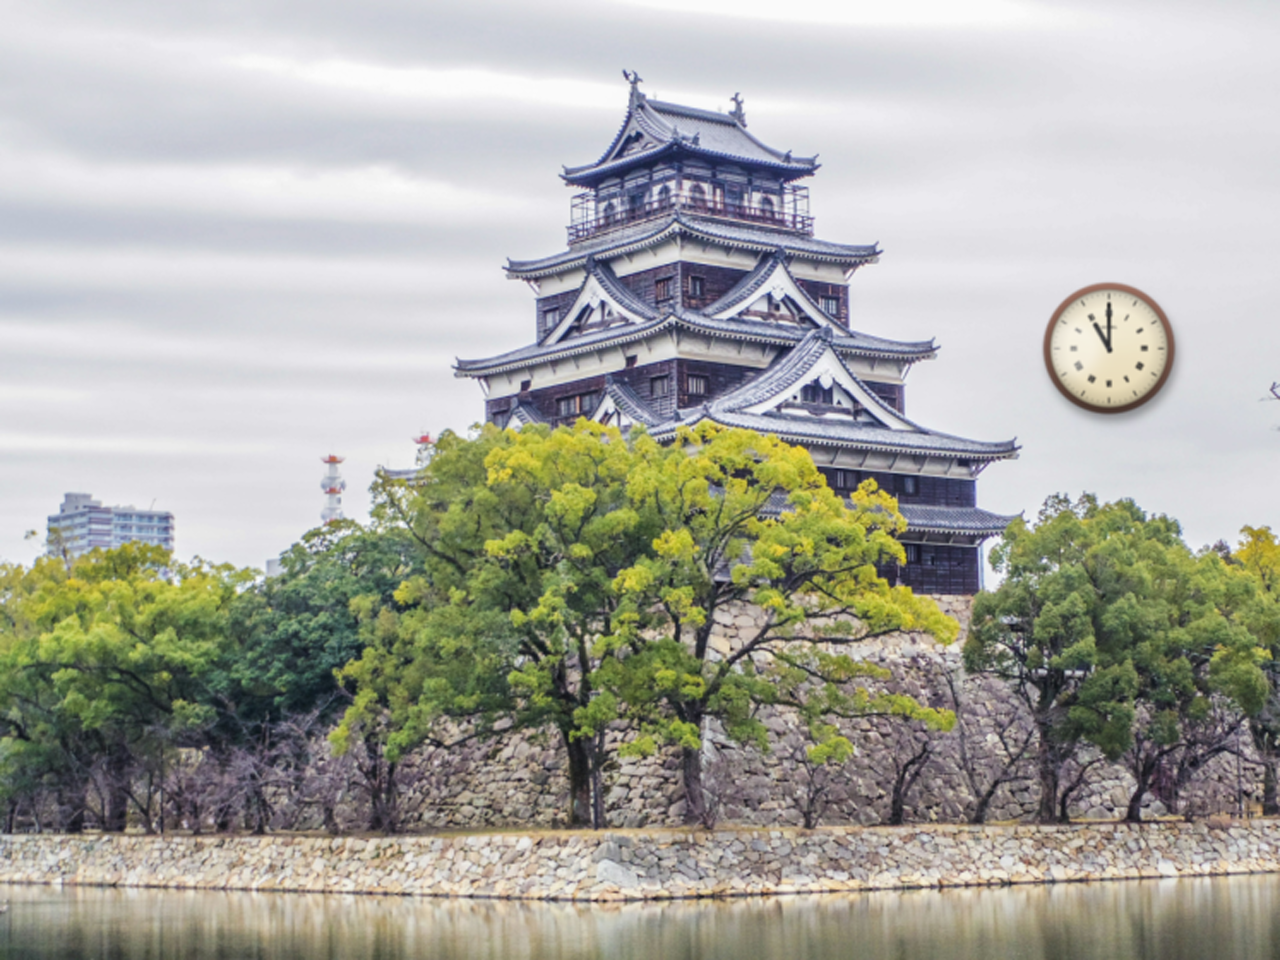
{"hour": 11, "minute": 0}
